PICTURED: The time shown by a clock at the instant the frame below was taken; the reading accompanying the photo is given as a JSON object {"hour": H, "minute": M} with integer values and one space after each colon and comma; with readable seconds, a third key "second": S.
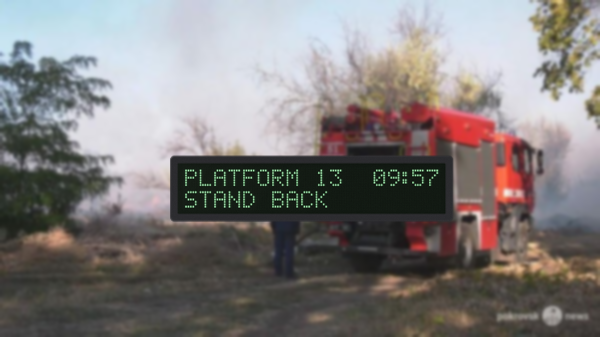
{"hour": 9, "minute": 57}
